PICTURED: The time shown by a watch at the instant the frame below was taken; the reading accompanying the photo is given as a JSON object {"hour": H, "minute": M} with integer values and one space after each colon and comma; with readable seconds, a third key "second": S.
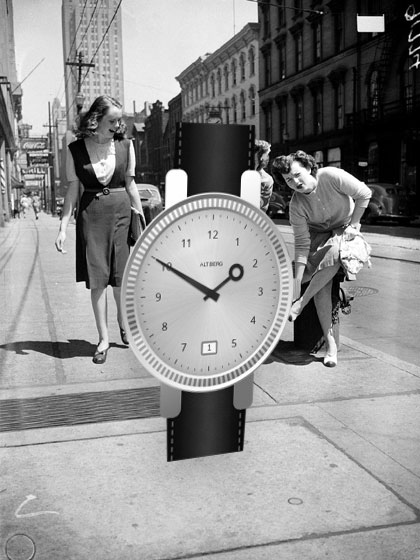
{"hour": 1, "minute": 50}
